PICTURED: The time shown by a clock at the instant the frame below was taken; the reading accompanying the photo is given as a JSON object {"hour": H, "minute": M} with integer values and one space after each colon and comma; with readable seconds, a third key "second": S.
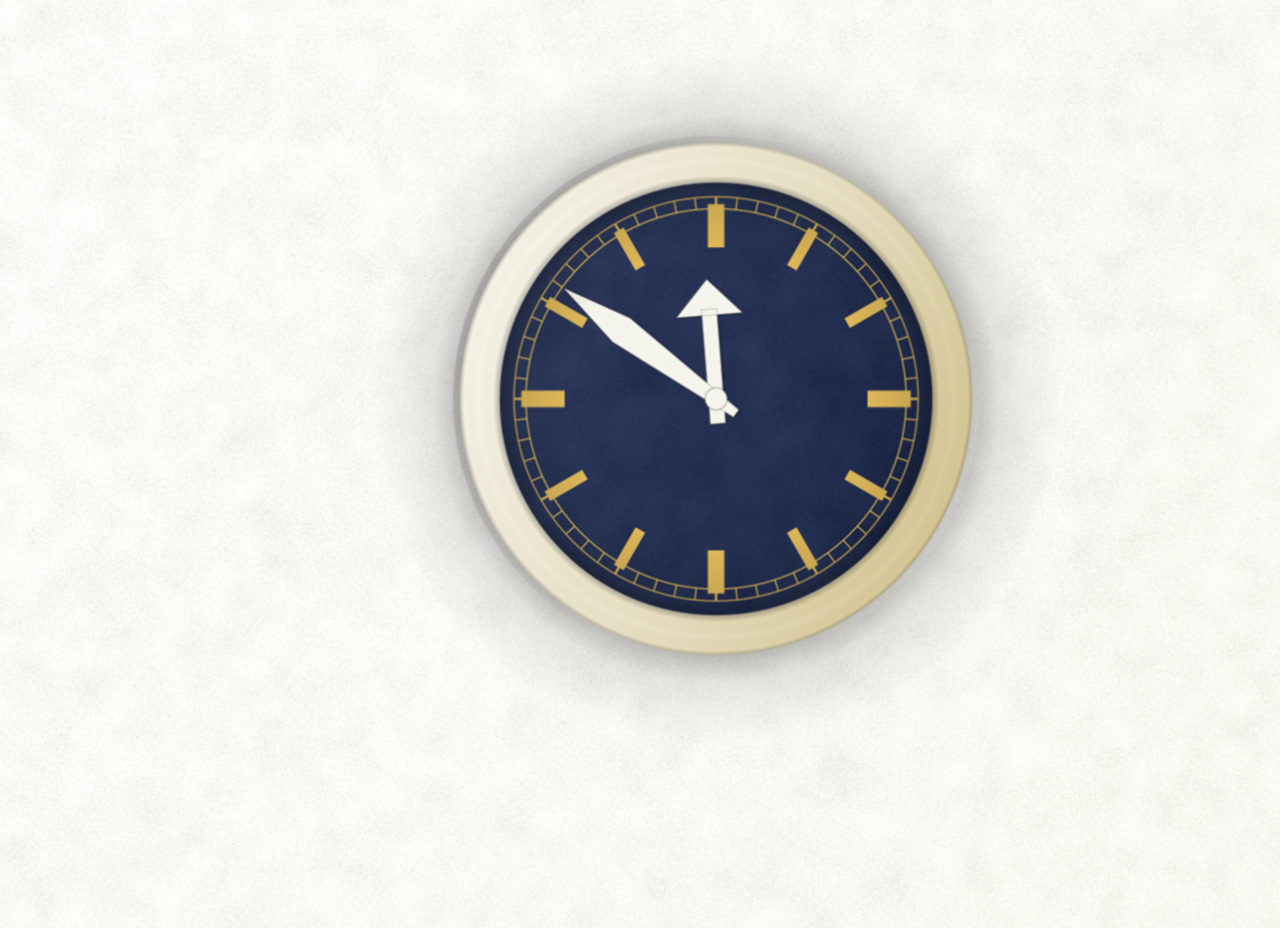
{"hour": 11, "minute": 51}
